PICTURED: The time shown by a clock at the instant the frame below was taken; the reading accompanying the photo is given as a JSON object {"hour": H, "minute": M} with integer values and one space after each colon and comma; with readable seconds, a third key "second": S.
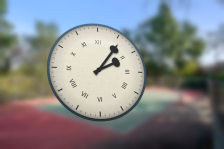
{"hour": 2, "minute": 6}
